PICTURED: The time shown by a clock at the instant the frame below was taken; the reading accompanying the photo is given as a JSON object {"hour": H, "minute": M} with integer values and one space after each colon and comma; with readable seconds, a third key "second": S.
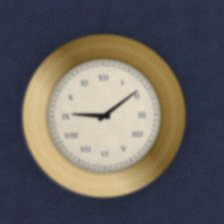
{"hour": 9, "minute": 9}
